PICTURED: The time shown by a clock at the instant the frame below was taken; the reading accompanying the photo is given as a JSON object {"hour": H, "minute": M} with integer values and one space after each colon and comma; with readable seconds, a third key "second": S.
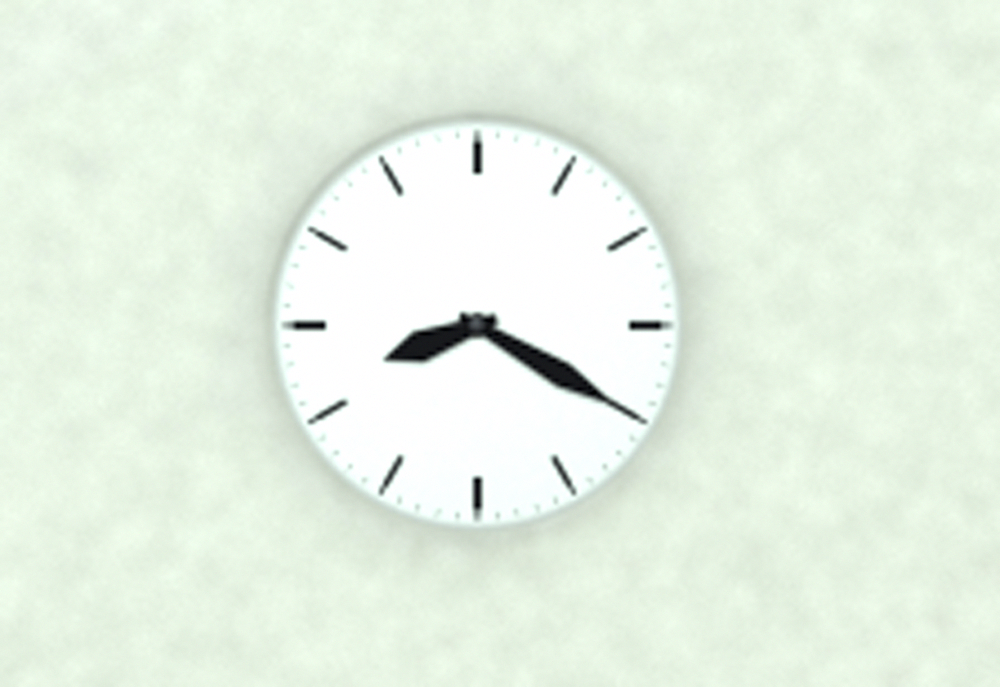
{"hour": 8, "minute": 20}
